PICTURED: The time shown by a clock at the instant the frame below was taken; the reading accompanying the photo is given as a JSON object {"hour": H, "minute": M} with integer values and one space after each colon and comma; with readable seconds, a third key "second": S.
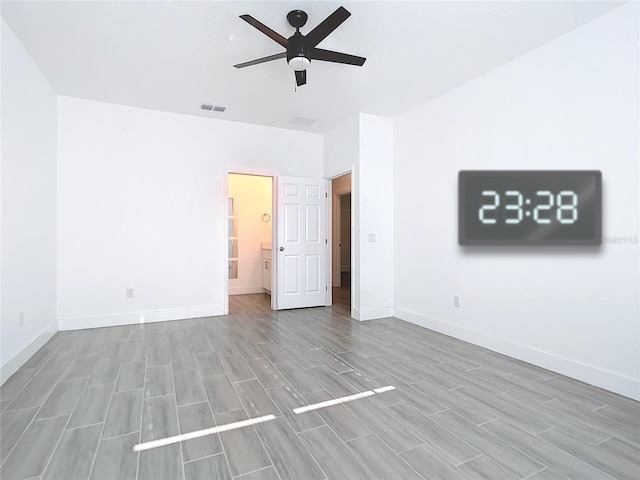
{"hour": 23, "minute": 28}
